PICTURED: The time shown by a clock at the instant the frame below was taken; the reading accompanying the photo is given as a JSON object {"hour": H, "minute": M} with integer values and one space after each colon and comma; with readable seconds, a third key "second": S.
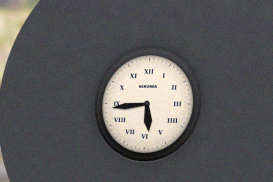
{"hour": 5, "minute": 44}
